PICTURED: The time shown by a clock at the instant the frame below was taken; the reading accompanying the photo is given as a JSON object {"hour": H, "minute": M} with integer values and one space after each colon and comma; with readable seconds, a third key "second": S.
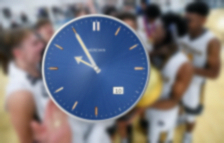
{"hour": 9, "minute": 55}
